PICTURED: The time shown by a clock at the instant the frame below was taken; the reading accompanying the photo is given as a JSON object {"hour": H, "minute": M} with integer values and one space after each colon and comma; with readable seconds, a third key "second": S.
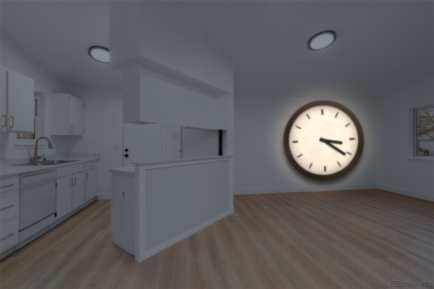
{"hour": 3, "minute": 21}
